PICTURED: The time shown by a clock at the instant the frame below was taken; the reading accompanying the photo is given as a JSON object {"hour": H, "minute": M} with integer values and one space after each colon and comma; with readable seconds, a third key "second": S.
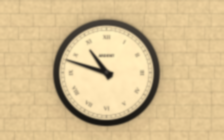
{"hour": 10, "minute": 48}
